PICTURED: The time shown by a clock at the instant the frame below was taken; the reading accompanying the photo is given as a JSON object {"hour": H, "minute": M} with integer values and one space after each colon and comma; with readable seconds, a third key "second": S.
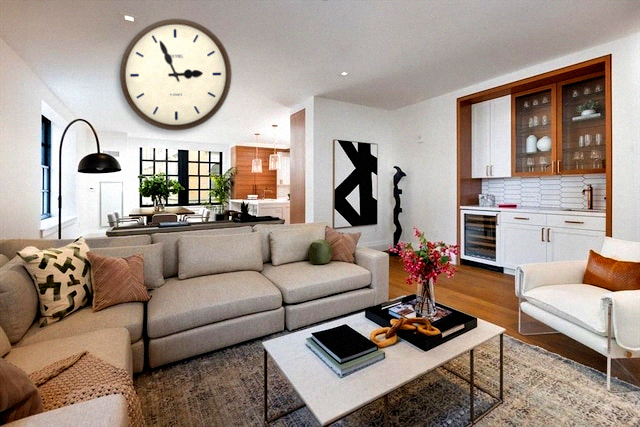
{"hour": 2, "minute": 56}
